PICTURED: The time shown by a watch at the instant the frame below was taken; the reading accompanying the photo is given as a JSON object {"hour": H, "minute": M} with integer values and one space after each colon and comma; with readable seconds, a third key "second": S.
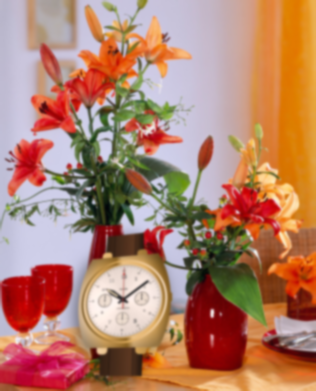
{"hour": 10, "minute": 9}
